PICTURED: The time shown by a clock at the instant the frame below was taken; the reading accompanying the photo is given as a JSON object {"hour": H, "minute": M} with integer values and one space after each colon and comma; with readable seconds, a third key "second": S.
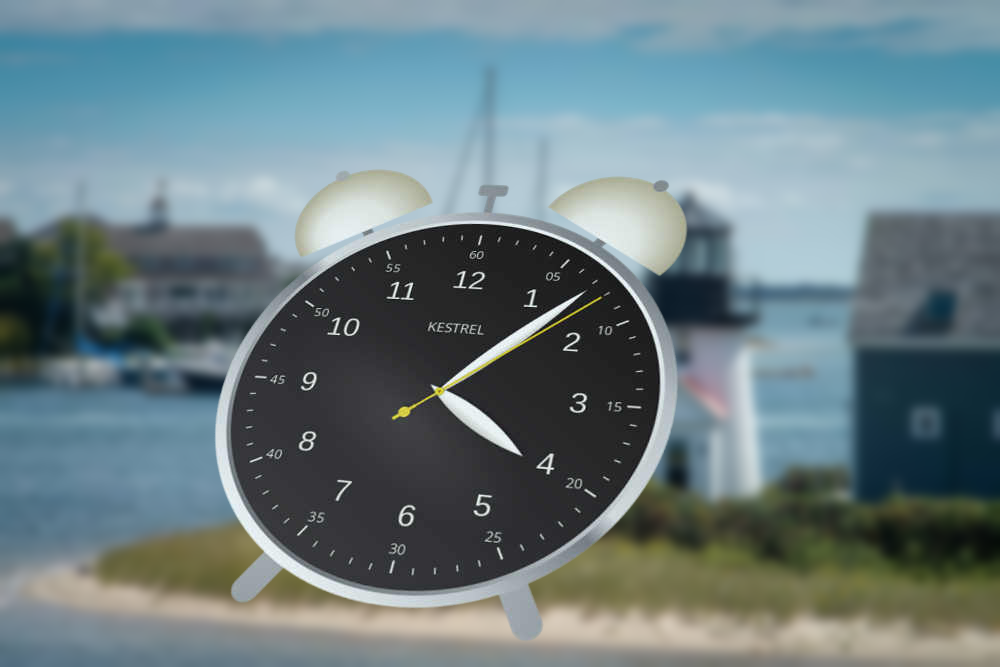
{"hour": 4, "minute": 7, "second": 8}
